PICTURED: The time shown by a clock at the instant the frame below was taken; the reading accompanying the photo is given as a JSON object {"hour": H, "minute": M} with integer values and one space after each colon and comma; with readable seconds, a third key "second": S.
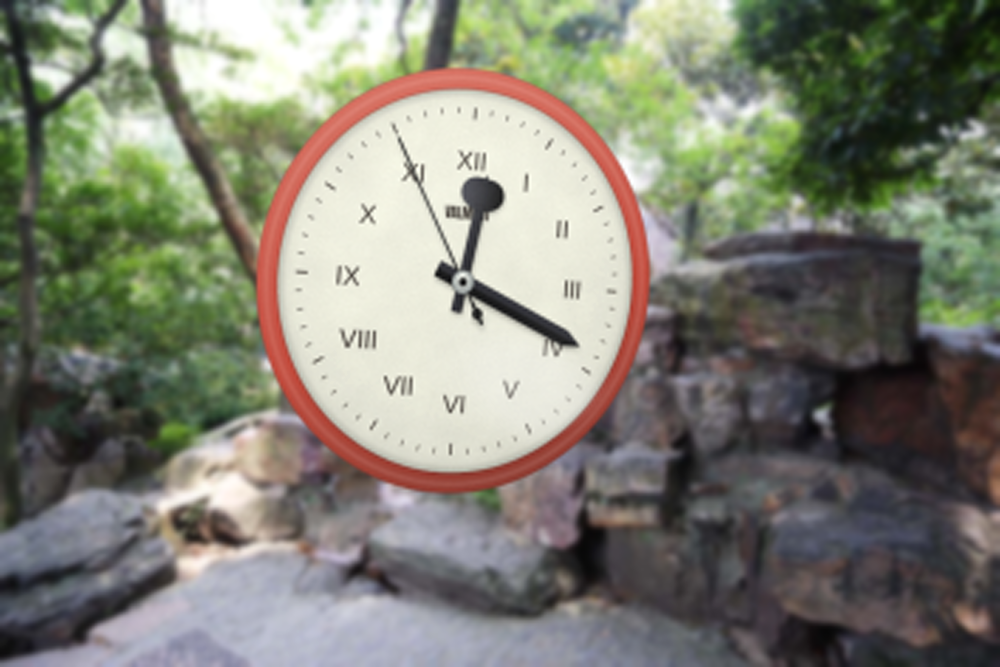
{"hour": 12, "minute": 18, "second": 55}
